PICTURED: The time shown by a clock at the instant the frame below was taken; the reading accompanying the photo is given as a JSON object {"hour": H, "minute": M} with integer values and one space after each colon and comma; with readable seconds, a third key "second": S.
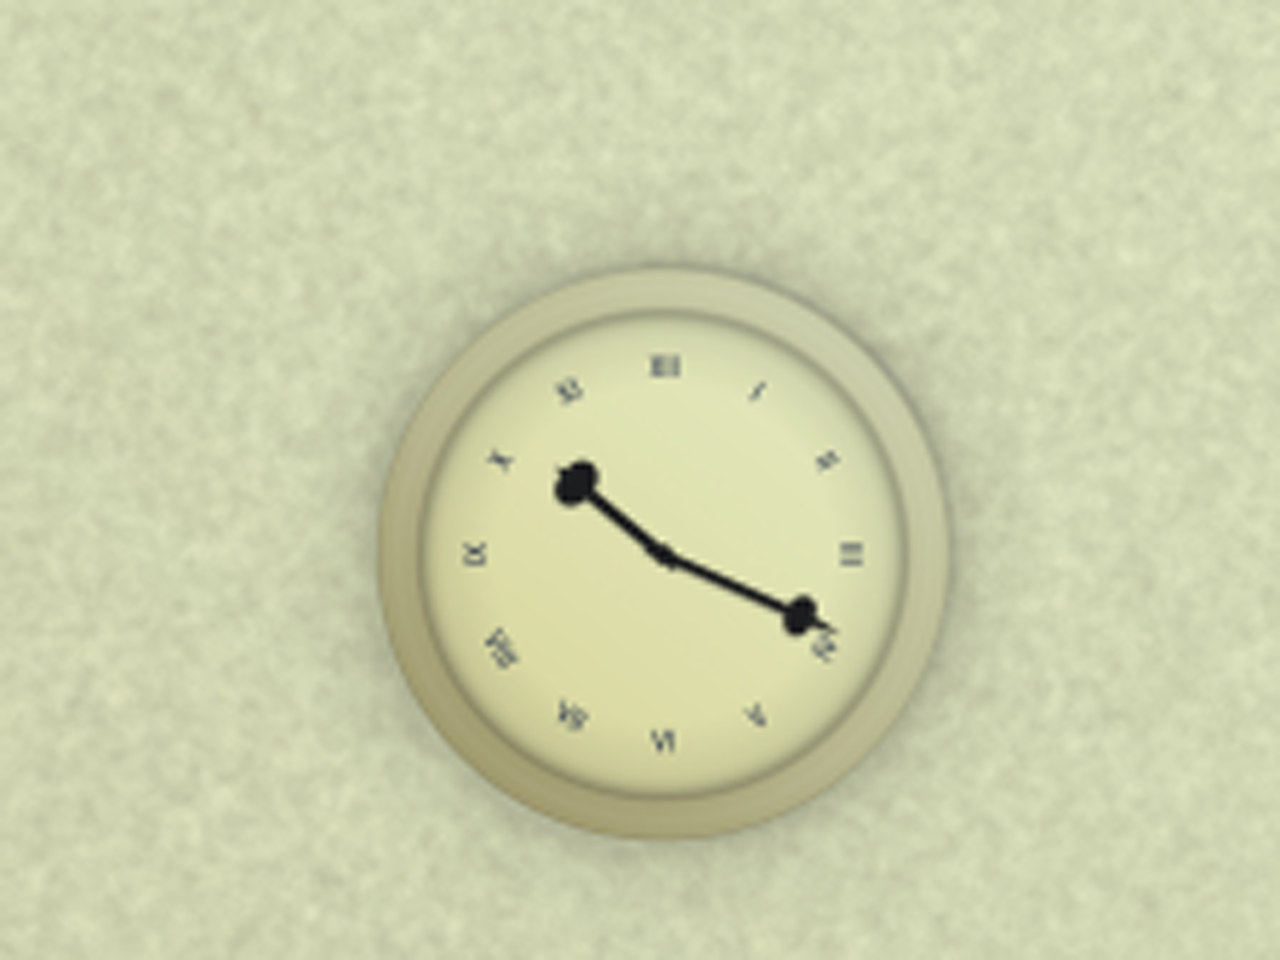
{"hour": 10, "minute": 19}
